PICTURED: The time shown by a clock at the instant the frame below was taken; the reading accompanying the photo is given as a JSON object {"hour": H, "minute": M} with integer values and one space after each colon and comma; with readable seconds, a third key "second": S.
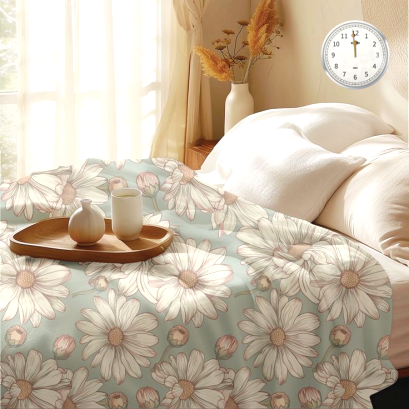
{"hour": 11, "minute": 59}
